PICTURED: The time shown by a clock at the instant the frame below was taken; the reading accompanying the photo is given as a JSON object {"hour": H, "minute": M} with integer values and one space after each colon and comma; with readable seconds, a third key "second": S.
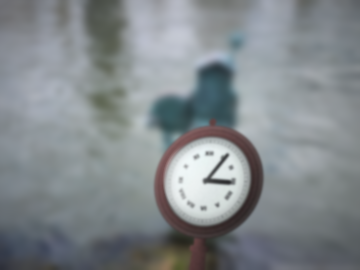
{"hour": 3, "minute": 6}
